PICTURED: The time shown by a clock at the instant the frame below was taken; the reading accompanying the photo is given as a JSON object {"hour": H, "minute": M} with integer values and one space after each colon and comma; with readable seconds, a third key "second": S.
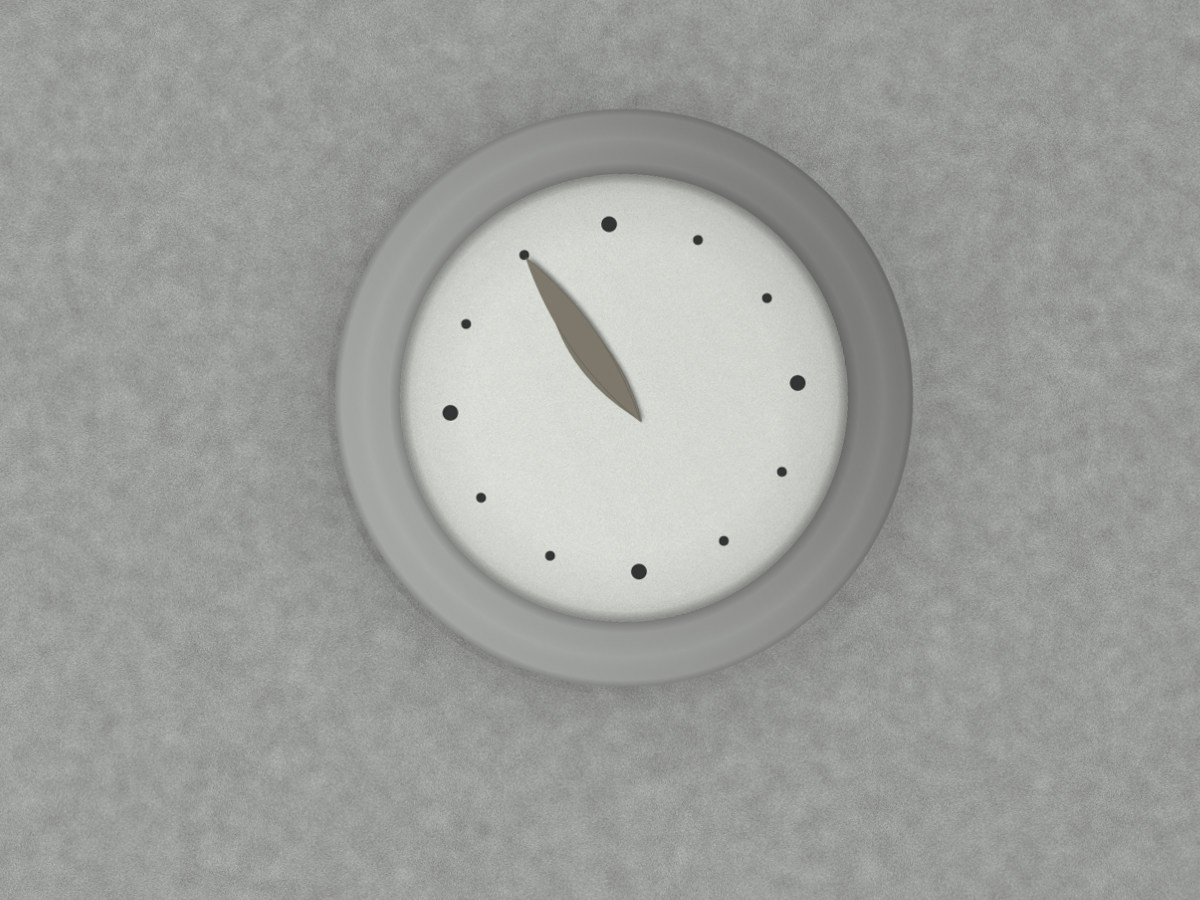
{"hour": 10, "minute": 55}
